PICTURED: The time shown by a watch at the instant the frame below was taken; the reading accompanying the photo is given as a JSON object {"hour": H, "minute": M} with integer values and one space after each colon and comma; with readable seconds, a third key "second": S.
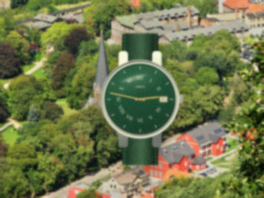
{"hour": 2, "minute": 47}
